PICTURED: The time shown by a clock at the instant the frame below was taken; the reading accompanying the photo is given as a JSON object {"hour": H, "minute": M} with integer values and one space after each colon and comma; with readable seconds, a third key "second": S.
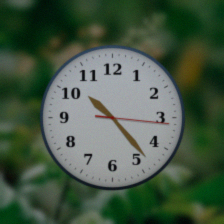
{"hour": 10, "minute": 23, "second": 16}
